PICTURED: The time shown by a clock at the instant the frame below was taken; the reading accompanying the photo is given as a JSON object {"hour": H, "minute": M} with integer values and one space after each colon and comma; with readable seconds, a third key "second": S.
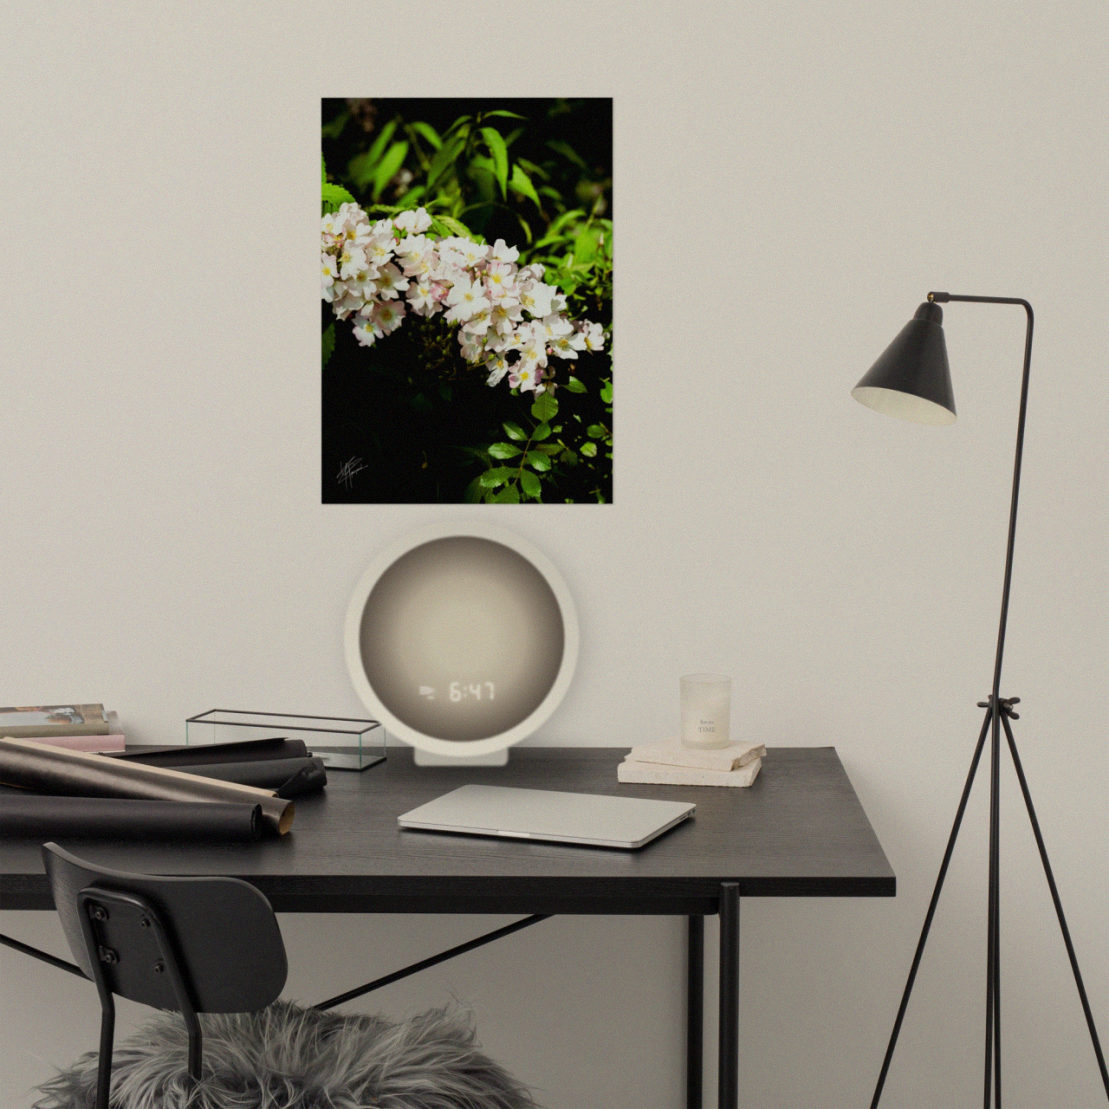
{"hour": 6, "minute": 47}
